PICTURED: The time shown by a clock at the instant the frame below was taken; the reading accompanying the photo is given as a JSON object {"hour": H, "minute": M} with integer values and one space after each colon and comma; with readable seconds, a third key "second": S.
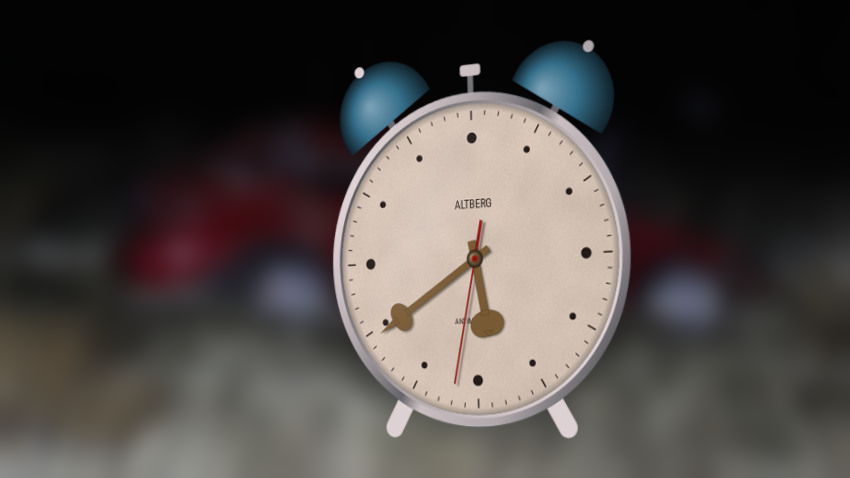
{"hour": 5, "minute": 39, "second": 32}
